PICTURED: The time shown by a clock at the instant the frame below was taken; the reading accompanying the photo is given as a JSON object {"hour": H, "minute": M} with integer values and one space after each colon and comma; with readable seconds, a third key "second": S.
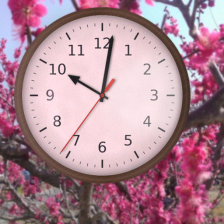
{"hour": 10, "minute": 1, "second": 36}
